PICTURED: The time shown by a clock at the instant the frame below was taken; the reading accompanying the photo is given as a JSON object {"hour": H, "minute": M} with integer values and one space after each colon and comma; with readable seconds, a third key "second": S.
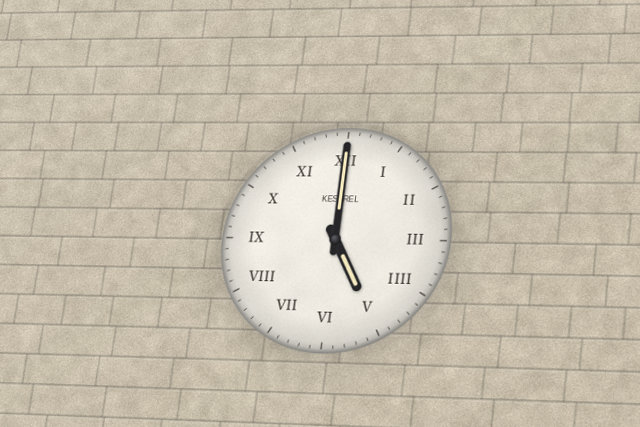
{"hour": 5, "minute": 0}
